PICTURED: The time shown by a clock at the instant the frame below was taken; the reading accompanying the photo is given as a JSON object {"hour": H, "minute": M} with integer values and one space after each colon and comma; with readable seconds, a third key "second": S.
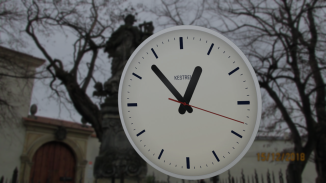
{"hour": 12, "minute": 53, "second": 18}
